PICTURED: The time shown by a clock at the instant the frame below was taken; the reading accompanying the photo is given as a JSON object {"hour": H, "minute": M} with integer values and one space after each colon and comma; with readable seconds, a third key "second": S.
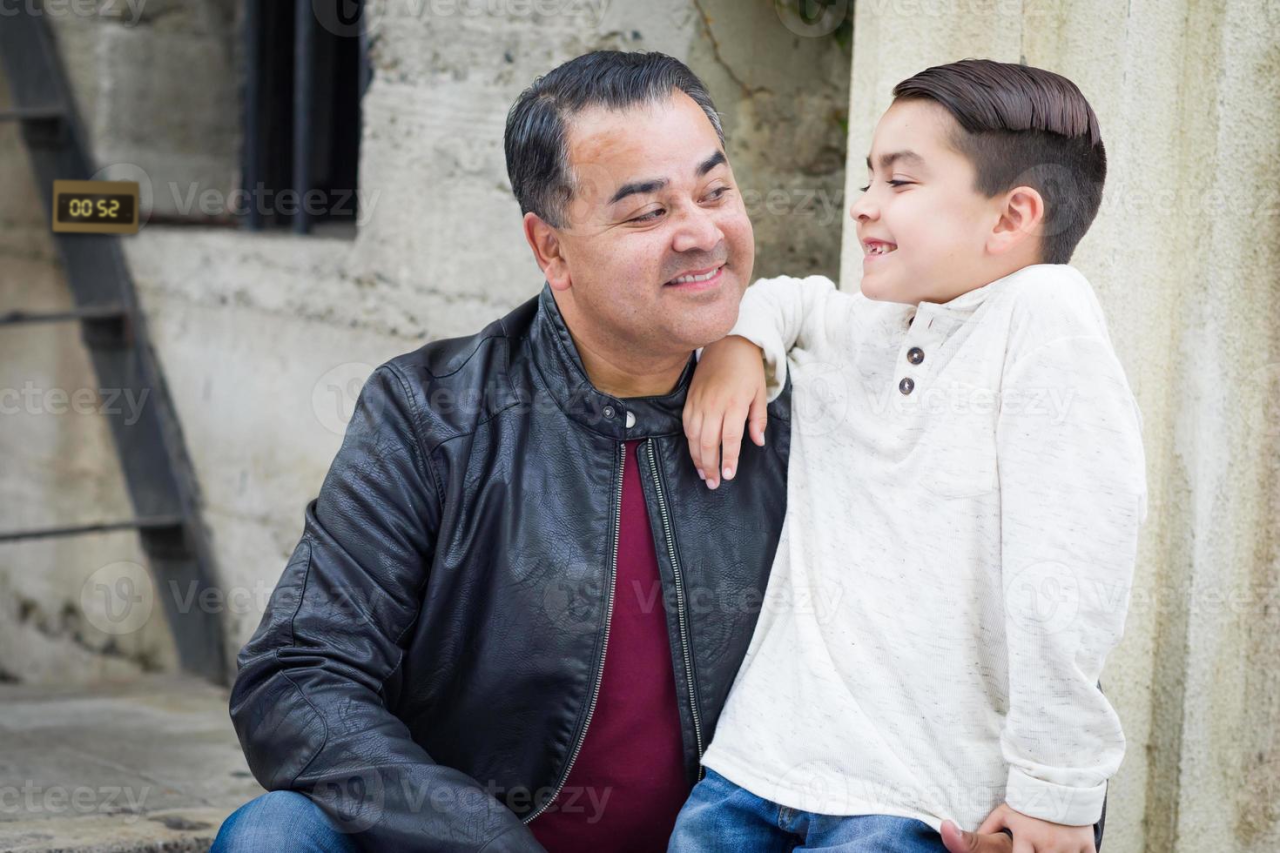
{"hour": 0, "minute": 52}
